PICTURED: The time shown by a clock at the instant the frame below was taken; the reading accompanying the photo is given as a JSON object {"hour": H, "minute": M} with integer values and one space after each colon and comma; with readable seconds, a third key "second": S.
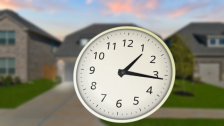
{"hour": 1, "minute": 16}
